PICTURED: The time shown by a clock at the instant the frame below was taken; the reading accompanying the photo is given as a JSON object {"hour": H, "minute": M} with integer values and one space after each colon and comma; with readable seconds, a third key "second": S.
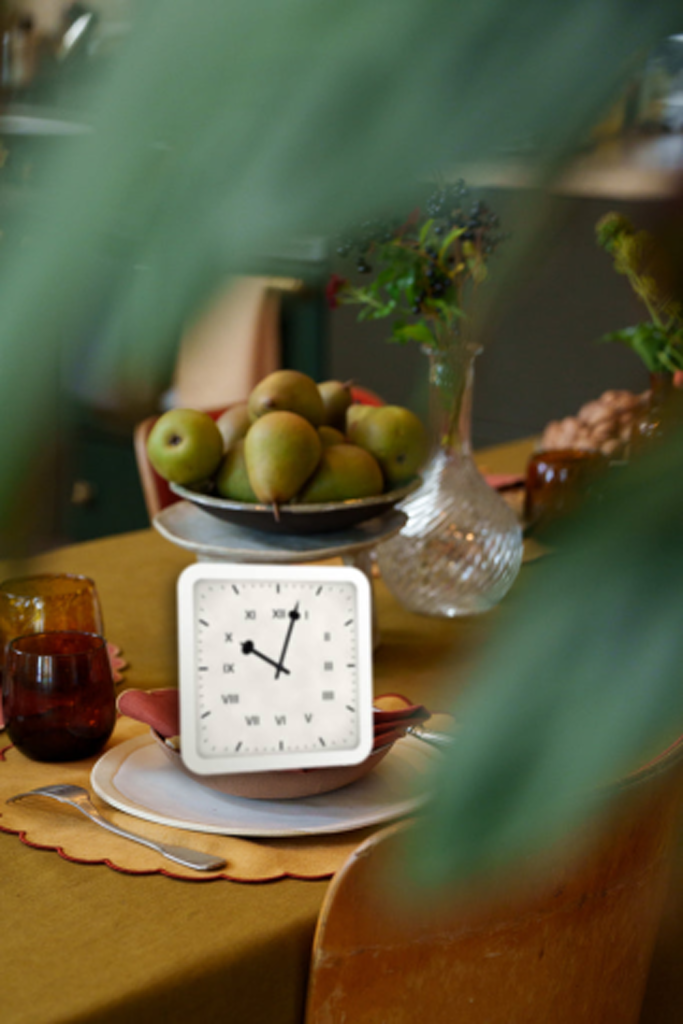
{"hour": 10, "minute": 3}
